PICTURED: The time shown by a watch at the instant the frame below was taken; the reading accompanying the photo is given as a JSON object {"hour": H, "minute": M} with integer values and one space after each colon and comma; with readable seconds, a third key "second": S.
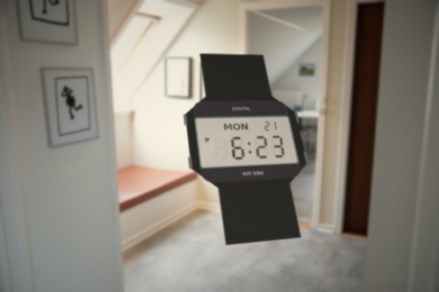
{"hour": 6, "minute": 23}
